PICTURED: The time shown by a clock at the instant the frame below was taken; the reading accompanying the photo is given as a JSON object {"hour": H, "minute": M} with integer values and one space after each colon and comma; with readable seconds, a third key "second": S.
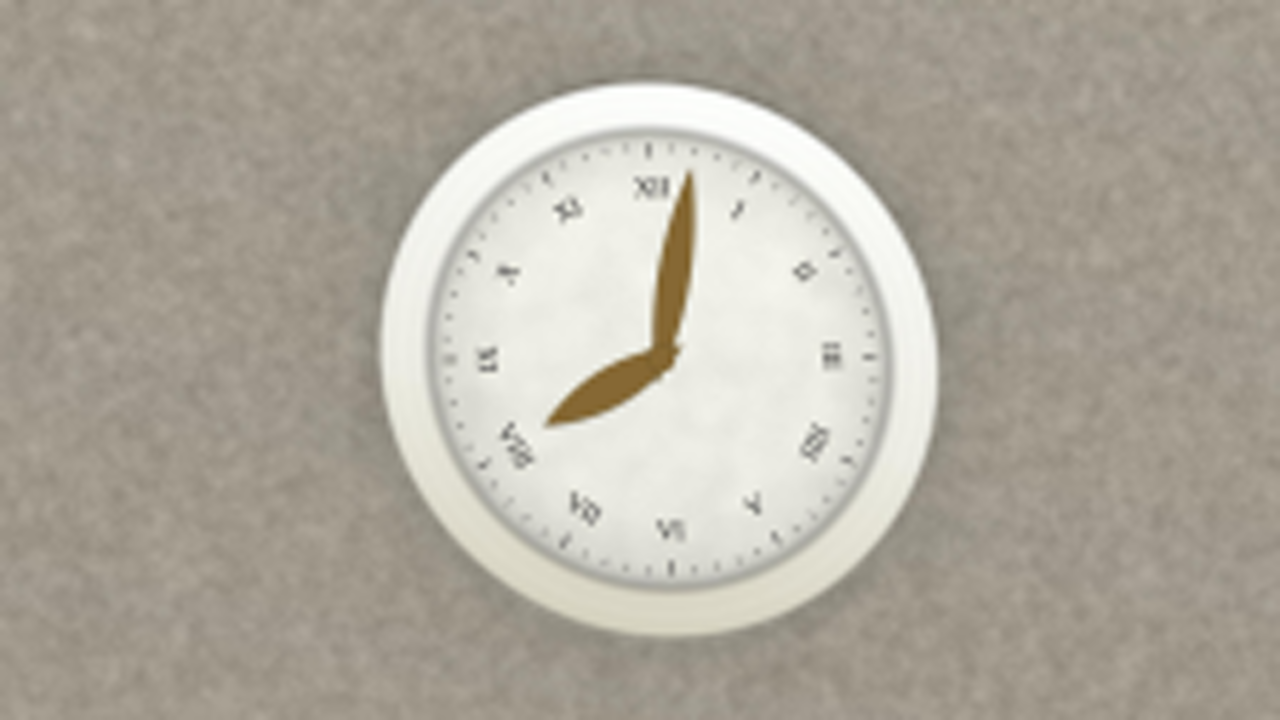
{"hour": 8, "minute": 2}
